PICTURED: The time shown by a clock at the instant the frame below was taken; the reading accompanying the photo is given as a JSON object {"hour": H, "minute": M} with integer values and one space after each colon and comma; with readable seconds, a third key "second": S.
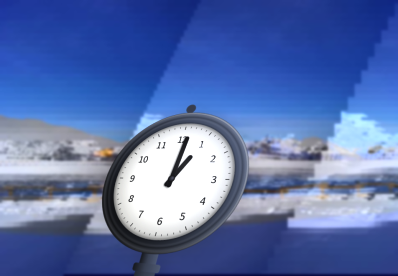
{"hour": 1, "minute": 1}
